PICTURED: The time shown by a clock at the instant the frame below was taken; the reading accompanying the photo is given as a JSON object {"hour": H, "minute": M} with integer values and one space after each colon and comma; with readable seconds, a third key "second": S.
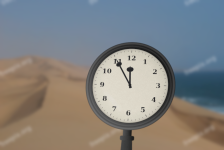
{"hour": 11, "minute": 55}
